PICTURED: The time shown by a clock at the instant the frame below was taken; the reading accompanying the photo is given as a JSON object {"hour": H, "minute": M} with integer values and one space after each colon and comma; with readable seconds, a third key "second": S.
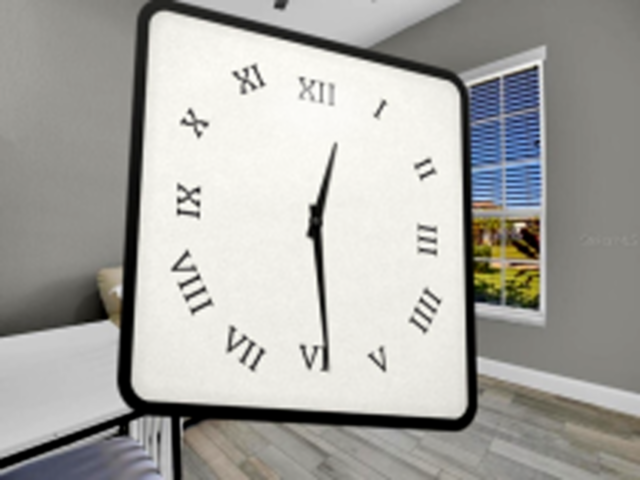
{"hour": 12, "minute": 29}
